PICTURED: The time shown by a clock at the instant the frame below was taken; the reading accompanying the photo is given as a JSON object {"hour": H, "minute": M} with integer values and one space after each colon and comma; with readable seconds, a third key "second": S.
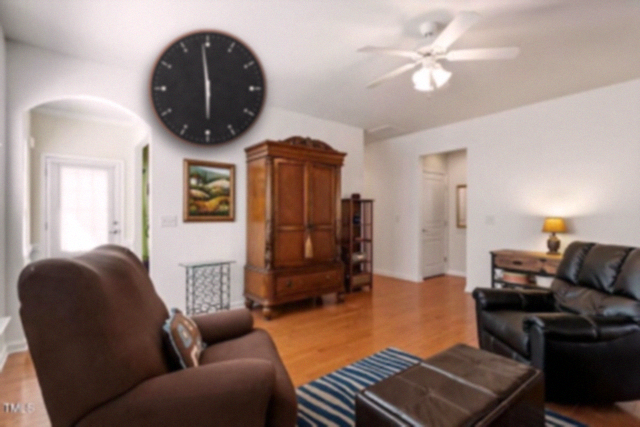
{"hour": 5, "minute": 59}
